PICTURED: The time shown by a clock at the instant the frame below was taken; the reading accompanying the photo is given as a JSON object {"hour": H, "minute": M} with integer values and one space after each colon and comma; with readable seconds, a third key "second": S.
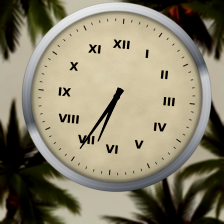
{"hour": 6, "minute": 35}
